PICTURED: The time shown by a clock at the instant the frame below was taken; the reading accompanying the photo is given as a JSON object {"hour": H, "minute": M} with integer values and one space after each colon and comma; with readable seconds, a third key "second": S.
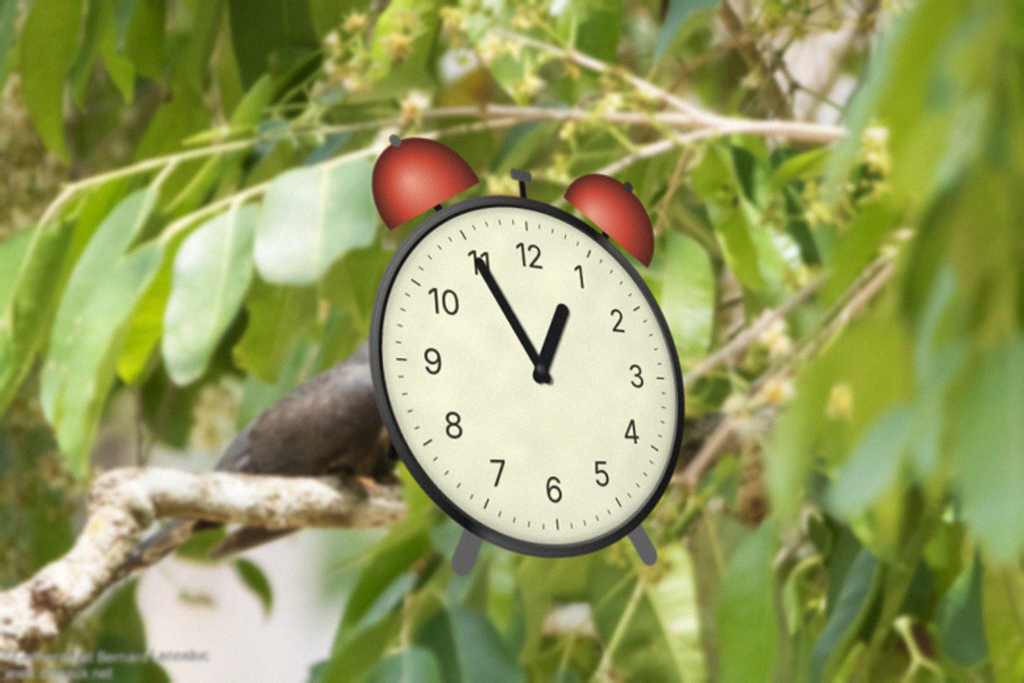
{"hour": 12, "minute": 55}
